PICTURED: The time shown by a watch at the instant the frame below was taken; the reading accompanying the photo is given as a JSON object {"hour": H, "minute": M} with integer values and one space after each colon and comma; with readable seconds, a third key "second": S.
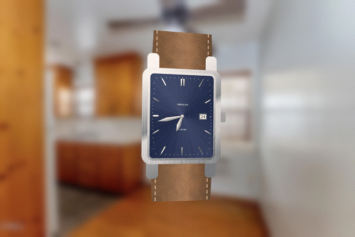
{"hour": 6, "minute": 43}
